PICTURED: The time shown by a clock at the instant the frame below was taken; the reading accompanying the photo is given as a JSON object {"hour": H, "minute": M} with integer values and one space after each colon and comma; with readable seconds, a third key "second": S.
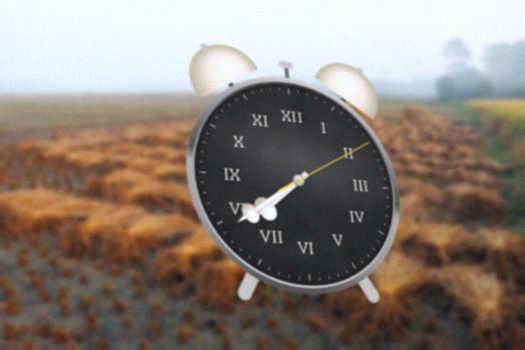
{"hour": 7, "minute": 39, "second": 10}
